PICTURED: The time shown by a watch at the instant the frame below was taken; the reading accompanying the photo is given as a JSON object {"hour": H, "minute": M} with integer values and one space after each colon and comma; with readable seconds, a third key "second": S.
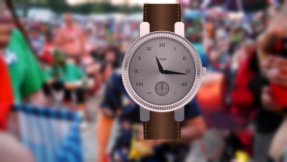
{"hour": 11, "minute": 16}
